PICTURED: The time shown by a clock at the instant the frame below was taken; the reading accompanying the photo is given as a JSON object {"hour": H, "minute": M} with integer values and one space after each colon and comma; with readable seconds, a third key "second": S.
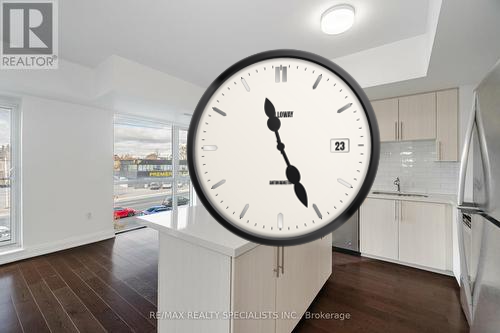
{"hour": 11, "minute": 26}
